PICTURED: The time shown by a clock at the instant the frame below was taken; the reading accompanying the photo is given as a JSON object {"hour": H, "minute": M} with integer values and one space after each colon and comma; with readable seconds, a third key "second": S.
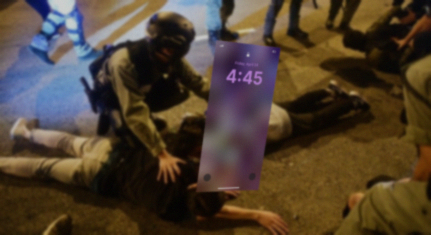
{"hour": 4, "minute": 45}
